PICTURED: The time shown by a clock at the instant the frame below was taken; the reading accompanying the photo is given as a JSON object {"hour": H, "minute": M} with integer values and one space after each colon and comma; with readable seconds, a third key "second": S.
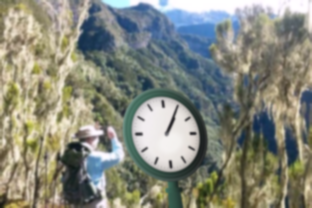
{"hour": 1, "minute": 5}
